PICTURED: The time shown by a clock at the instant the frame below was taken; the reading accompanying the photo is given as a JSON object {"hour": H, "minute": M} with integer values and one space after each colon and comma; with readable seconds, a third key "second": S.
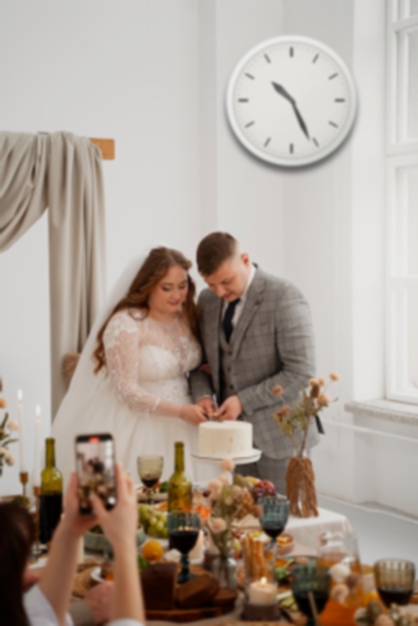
{"hour": 10, "minute": 26}
